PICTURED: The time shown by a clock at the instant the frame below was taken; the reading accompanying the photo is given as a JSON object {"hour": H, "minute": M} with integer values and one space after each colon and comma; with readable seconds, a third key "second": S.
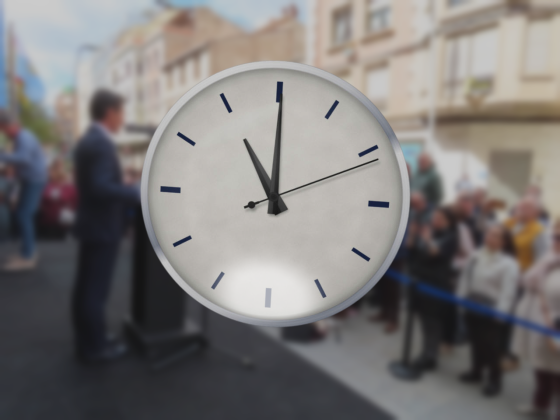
{"hour": 11, "minute": 0, "second": 11}
